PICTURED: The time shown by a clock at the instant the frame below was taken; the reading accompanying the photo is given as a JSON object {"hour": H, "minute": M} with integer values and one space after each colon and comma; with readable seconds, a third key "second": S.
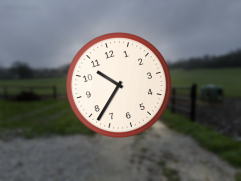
{"hour": 10, "minute": 38}
